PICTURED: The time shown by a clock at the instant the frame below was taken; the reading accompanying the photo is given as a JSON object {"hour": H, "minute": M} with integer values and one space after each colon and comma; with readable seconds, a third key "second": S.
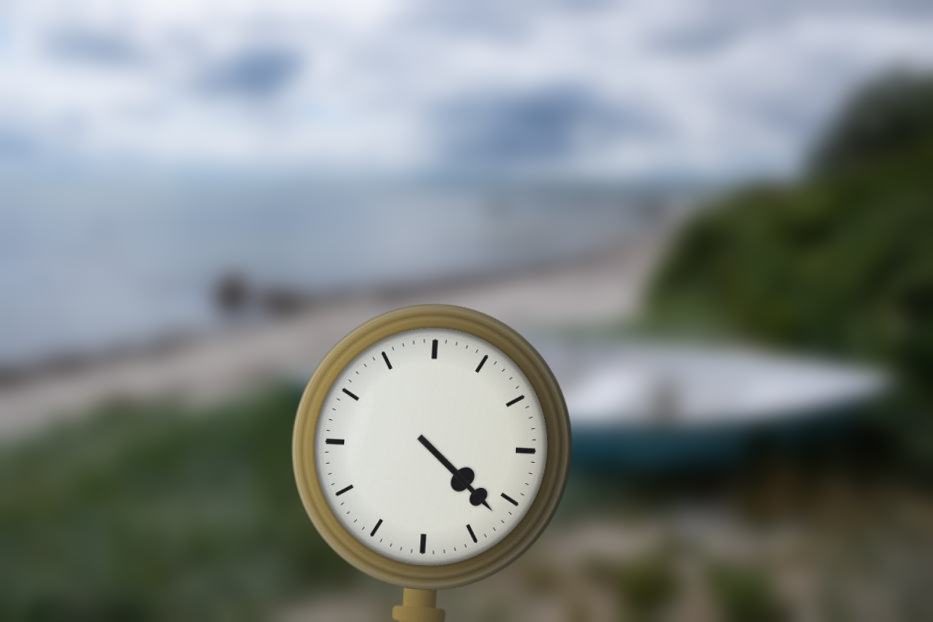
{"hour": 4, "minute": 22}
